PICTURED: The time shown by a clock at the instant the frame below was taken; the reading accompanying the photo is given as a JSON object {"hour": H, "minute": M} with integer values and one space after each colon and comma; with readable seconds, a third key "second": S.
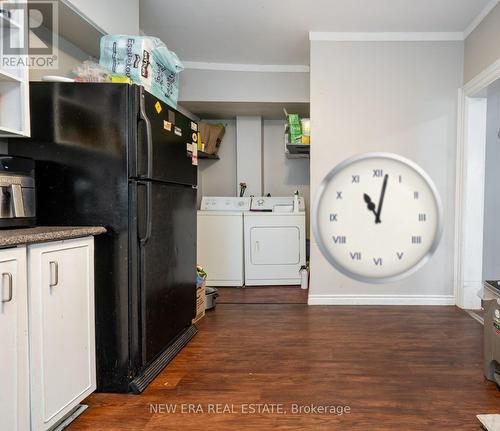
{"hour": 11, "minute": 2}
